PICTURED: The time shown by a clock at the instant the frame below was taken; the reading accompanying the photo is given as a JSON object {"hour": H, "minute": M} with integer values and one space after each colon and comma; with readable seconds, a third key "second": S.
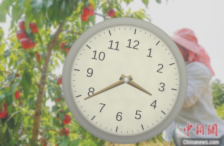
{"hour": 3, "minute": 39}
